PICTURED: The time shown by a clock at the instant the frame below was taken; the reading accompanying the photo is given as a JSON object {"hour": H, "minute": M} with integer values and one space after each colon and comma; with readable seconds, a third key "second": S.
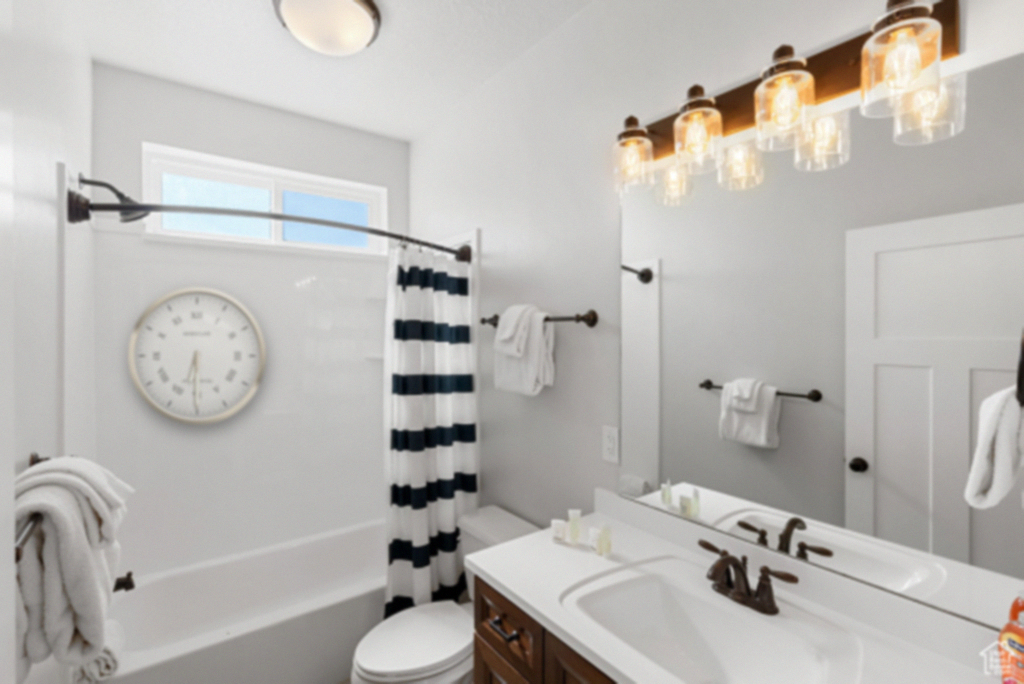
{"hour": 6, "minute": 30}
